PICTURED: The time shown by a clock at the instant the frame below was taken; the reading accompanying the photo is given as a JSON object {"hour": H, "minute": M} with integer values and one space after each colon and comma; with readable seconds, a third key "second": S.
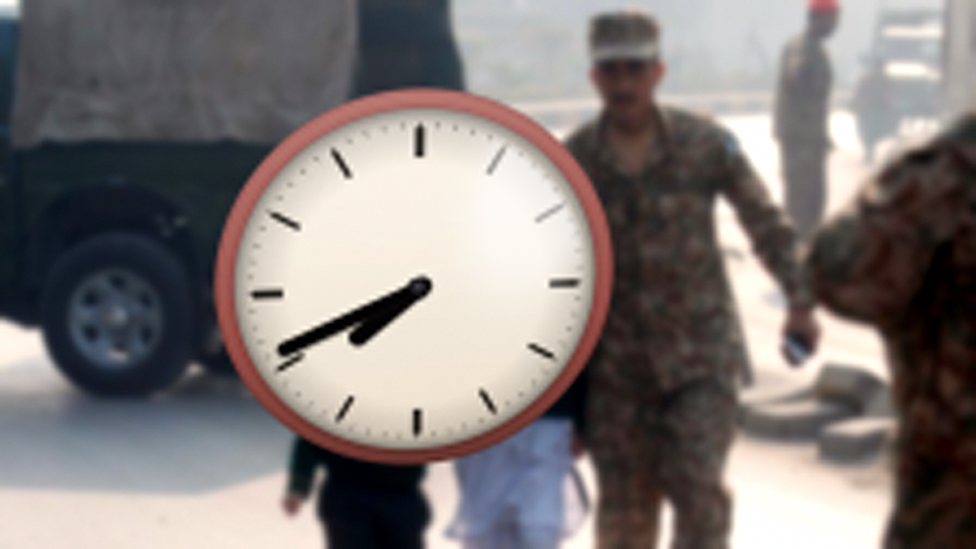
{"hour": 7, "minute": 41}
